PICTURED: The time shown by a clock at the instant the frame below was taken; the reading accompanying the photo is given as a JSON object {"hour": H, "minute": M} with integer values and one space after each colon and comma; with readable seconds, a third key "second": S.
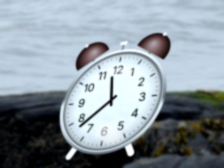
{"hour": 11, "minute": 38}
